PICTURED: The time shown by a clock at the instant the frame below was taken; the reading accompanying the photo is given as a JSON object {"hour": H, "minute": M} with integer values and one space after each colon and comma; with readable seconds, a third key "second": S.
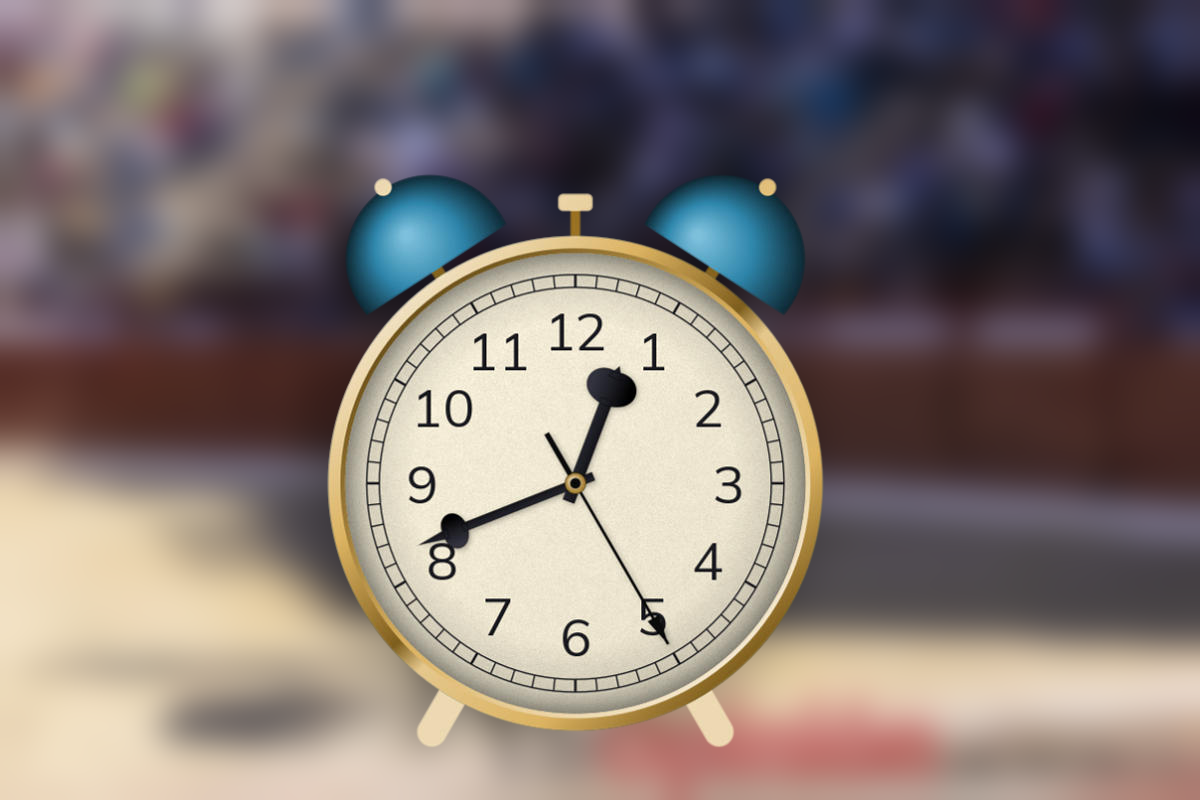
{"hour": 12, "minute": 41, "second": 25}
